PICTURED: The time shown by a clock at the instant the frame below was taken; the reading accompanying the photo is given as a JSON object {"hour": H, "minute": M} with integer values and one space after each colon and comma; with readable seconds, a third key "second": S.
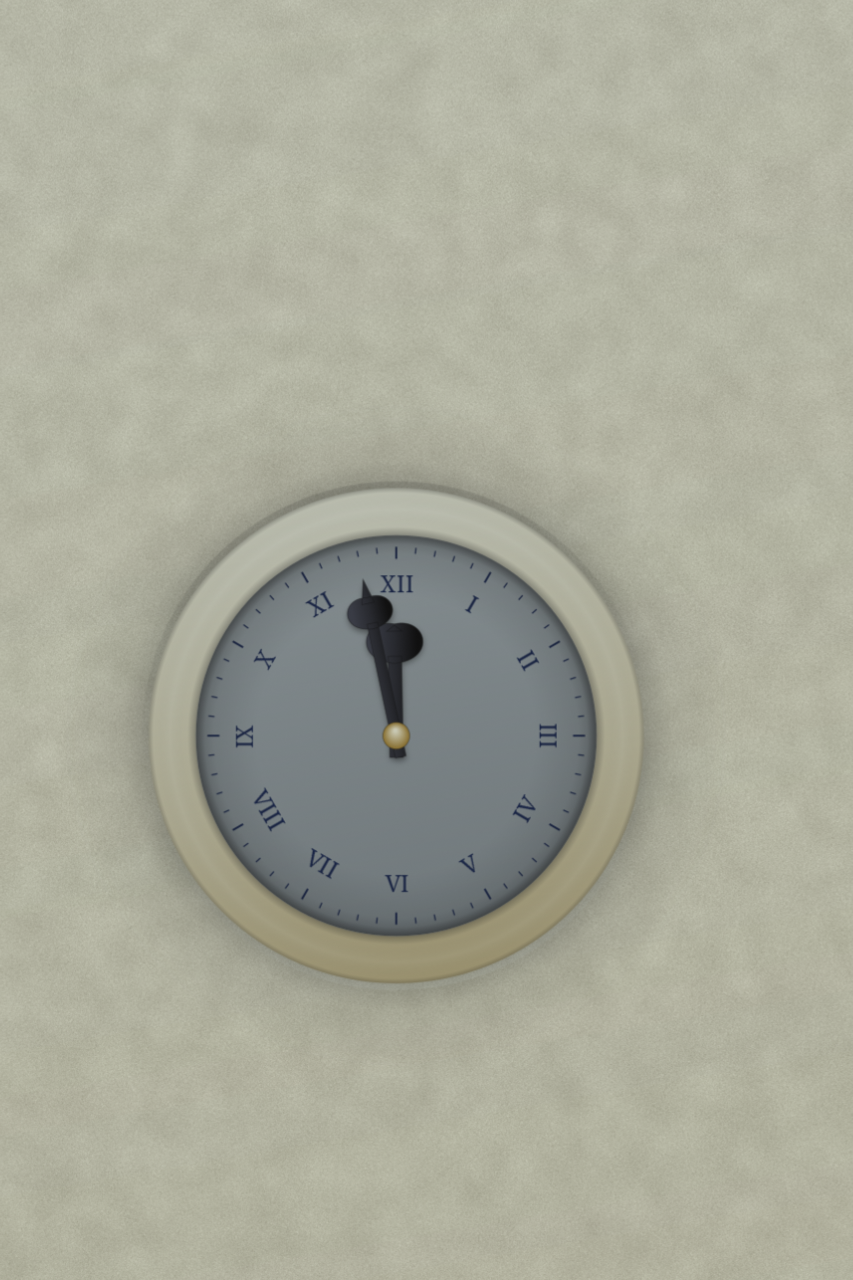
{"hour": 11, "minute": 58}
